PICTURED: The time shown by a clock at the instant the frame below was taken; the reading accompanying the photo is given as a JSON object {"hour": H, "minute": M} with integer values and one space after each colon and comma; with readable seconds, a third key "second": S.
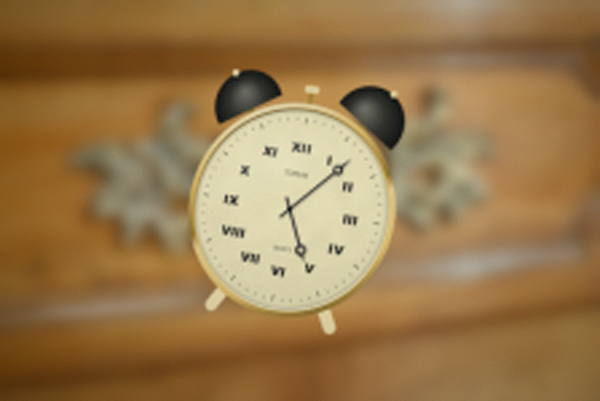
{"hour": 5, "minute": 7}
